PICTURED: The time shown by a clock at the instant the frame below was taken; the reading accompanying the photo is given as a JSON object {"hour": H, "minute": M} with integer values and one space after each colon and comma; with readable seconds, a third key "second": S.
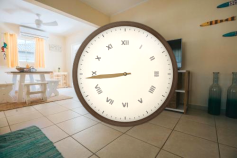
{"hour": 8, "minute": 44}
